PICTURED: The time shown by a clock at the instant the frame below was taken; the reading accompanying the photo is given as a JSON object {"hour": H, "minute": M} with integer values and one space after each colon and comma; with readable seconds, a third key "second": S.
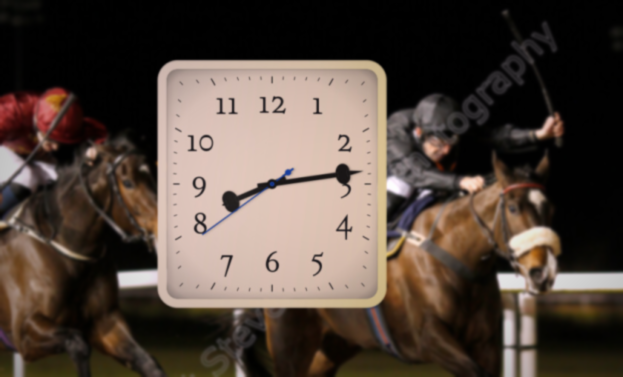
{"hour": 8, "minute": 13, "second": 39}
